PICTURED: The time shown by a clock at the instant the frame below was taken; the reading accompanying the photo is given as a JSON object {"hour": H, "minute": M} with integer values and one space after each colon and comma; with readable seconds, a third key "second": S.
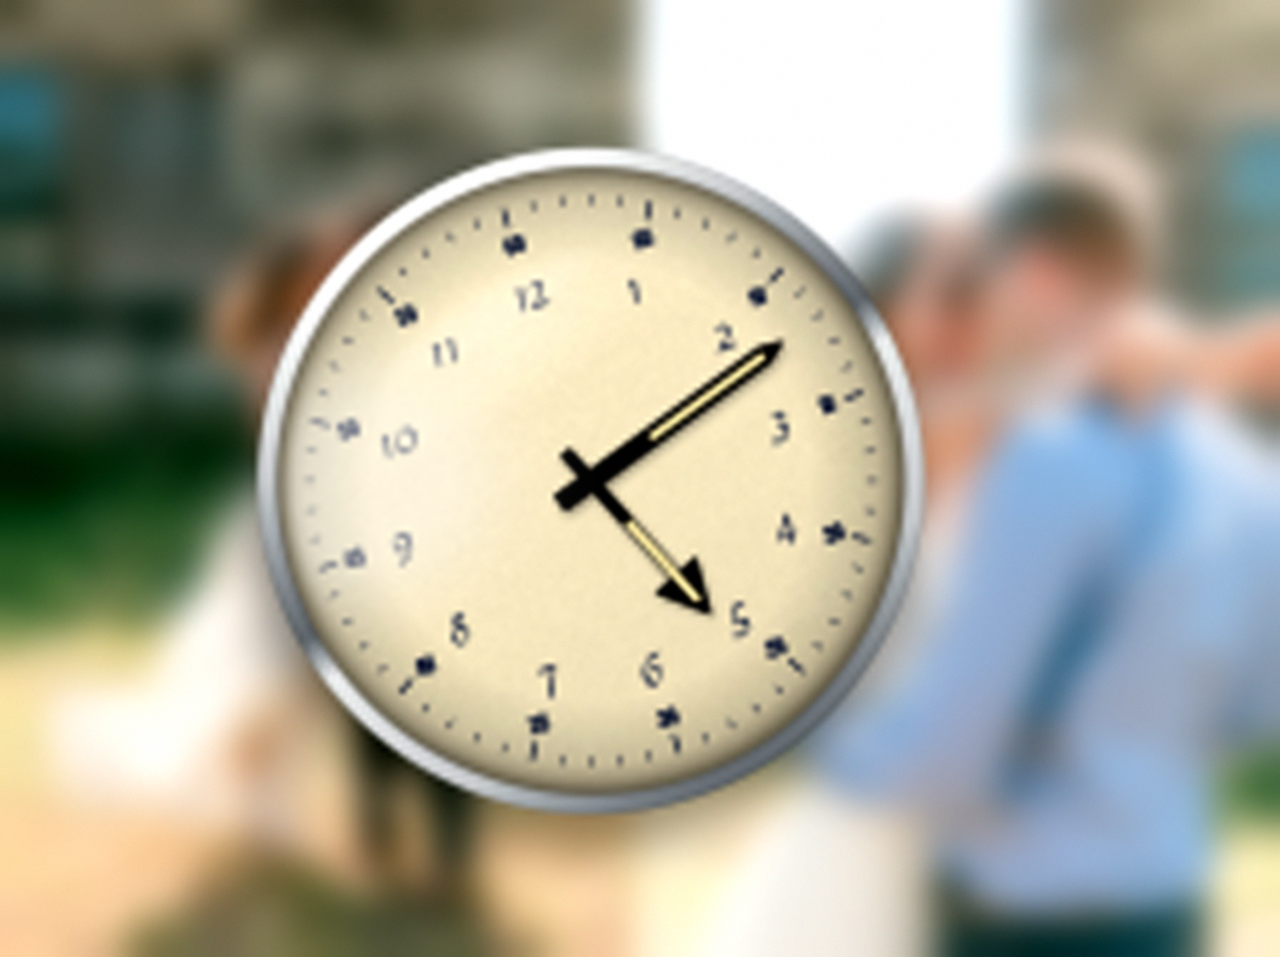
{"hour": 5, "minute": 12}
